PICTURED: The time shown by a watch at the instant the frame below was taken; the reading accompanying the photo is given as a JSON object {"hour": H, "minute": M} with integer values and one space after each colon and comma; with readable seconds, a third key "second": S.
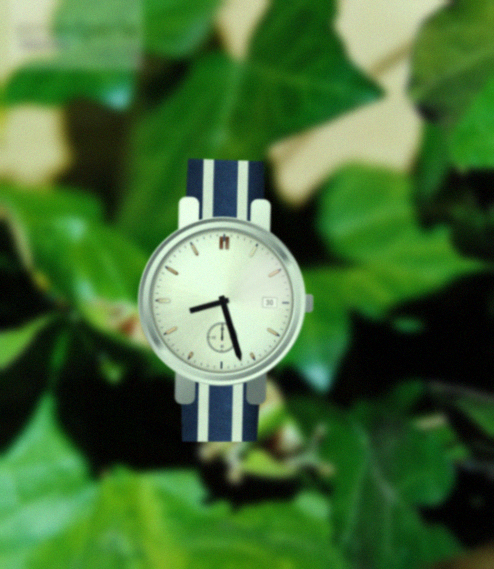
{"hour": 8, "minute": 27}
